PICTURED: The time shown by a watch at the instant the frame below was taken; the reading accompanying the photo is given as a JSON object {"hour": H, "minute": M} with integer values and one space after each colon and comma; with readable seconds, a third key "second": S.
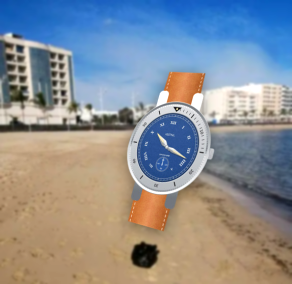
{"hour": 10, "minute": 18}
